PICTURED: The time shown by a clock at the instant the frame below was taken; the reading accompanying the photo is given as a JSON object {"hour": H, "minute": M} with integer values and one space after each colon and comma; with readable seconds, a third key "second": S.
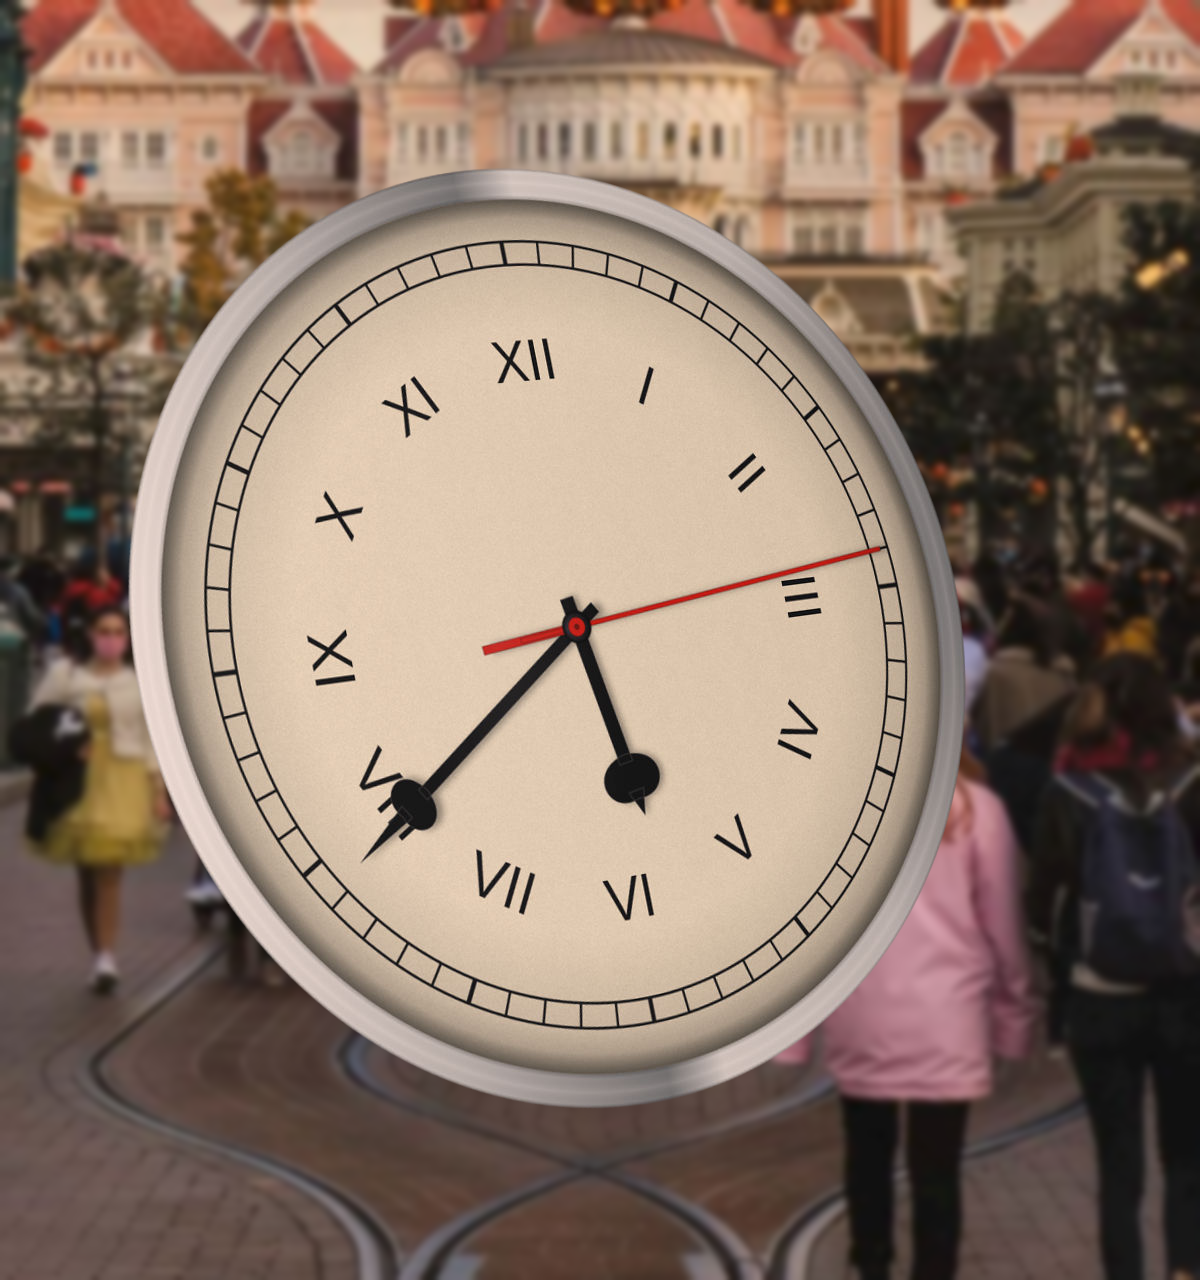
{"hour": 5, "minute": 39, "second": 14}
